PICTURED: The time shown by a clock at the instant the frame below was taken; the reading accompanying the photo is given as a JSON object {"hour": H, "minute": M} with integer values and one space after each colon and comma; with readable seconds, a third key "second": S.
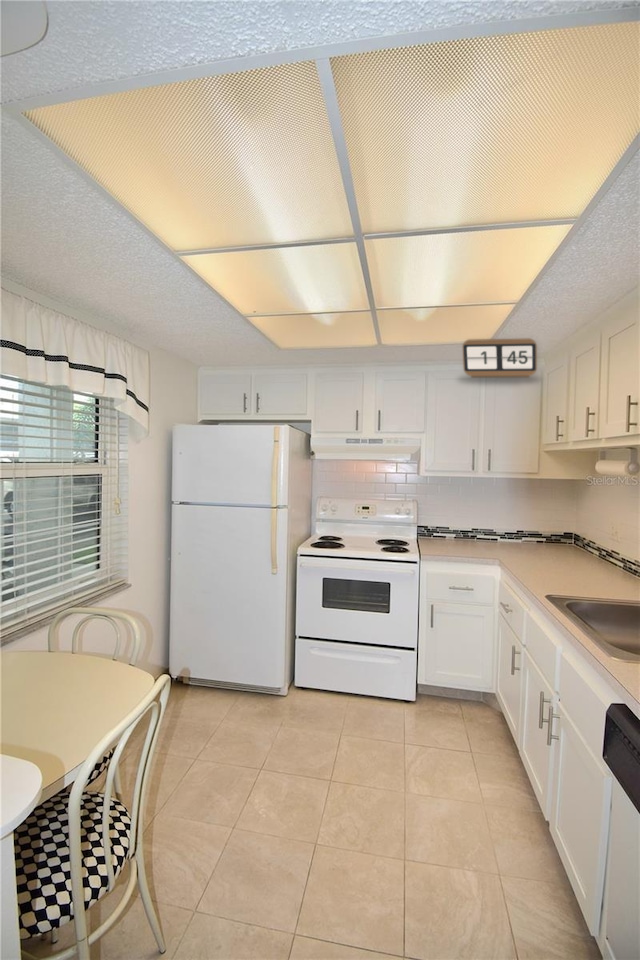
{"hour": 1, "minute": 45}
